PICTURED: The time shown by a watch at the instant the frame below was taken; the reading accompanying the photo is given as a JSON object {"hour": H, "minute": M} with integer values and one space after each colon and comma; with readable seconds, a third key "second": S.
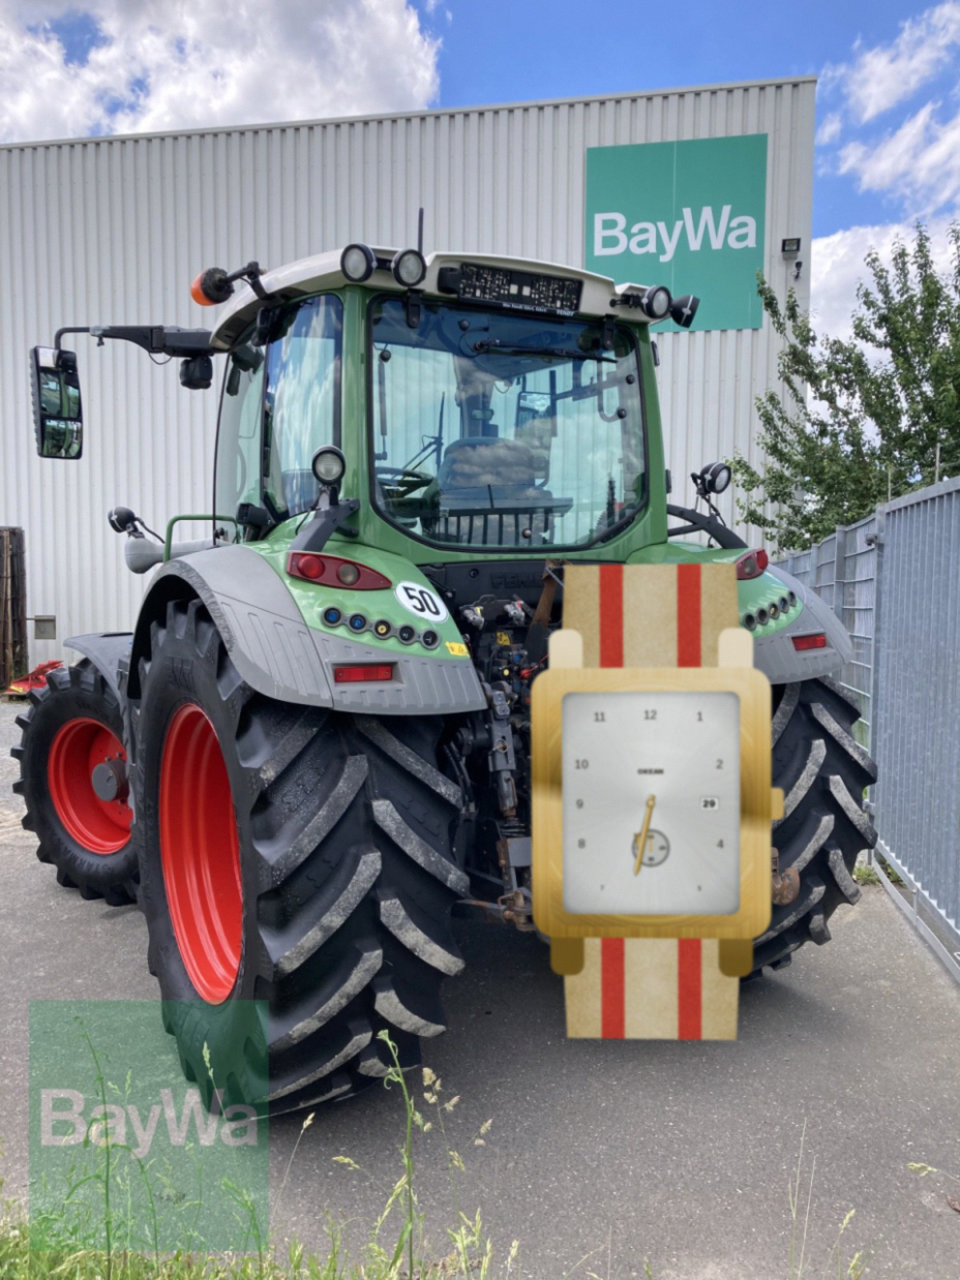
{"hour": 6, "minute": 32}
